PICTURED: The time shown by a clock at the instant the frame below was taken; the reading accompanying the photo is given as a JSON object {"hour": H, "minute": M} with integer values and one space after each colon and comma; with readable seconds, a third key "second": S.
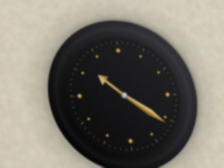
{"hour": 10, "minute": 21}
